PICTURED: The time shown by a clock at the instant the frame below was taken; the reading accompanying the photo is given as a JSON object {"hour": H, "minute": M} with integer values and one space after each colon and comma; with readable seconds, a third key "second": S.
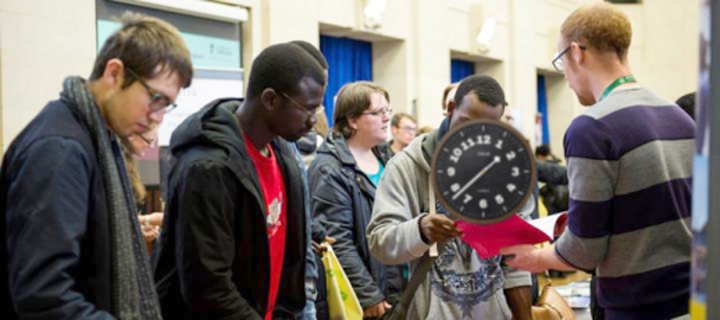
{"hour": 1, "minute": 38}
